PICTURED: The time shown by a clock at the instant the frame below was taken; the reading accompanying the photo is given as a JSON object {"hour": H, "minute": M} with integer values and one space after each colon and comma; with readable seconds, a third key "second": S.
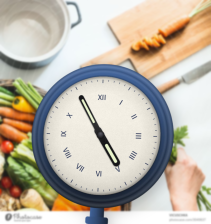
{"hour": 4, "minute": 55}
